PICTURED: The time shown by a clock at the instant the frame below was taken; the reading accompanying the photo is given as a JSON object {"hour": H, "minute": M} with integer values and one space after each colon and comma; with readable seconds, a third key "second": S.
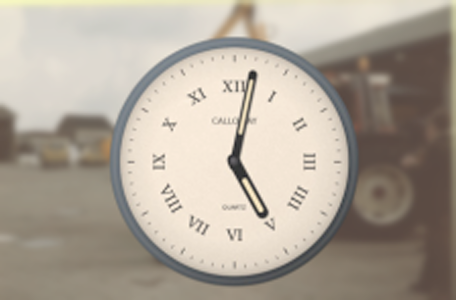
{"hour": 5, "minute": 2}
